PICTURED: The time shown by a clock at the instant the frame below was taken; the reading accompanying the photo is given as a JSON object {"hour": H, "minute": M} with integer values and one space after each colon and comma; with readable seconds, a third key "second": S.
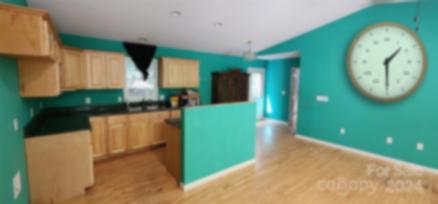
{"hour": 1, "minute": 30}
